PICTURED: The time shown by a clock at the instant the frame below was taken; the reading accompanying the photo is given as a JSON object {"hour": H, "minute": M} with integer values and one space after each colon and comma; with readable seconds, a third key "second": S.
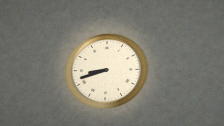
{"hour": 8, "minute": 42}
